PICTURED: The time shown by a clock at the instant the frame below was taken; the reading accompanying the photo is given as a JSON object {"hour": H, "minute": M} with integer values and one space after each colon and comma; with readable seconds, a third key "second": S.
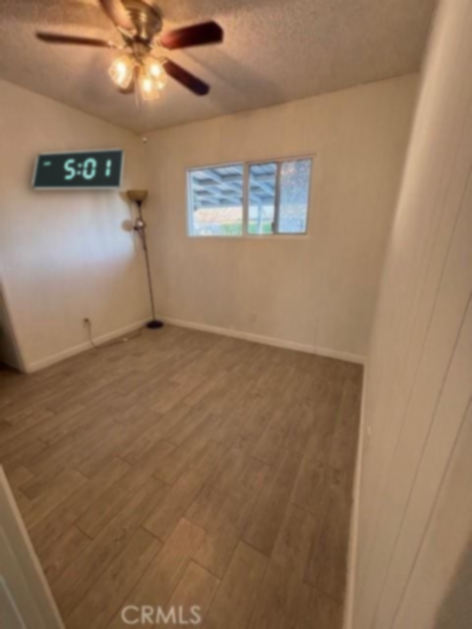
{"hour": 5, "minute": 1}
